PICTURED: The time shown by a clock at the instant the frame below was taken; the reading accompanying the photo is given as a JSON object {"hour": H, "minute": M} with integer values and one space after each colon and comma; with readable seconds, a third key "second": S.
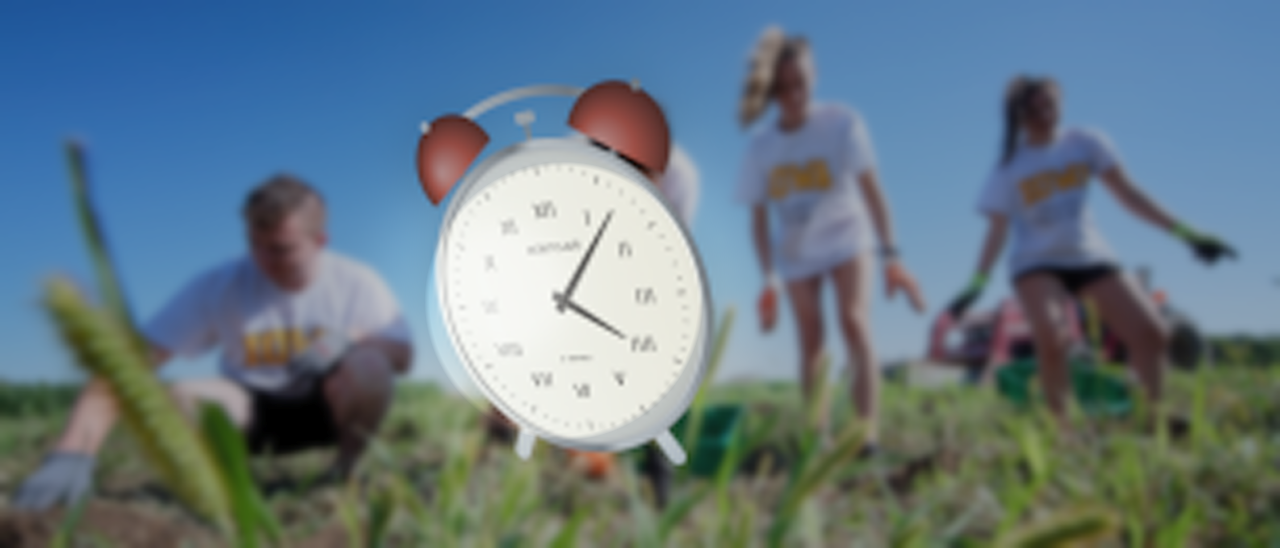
{"hour": 4, "minute": 7}
